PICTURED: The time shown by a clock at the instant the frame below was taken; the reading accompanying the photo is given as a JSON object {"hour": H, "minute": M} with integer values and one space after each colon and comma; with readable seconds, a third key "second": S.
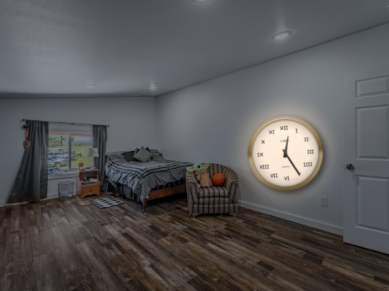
{"hour": 12, "minute": 25}
